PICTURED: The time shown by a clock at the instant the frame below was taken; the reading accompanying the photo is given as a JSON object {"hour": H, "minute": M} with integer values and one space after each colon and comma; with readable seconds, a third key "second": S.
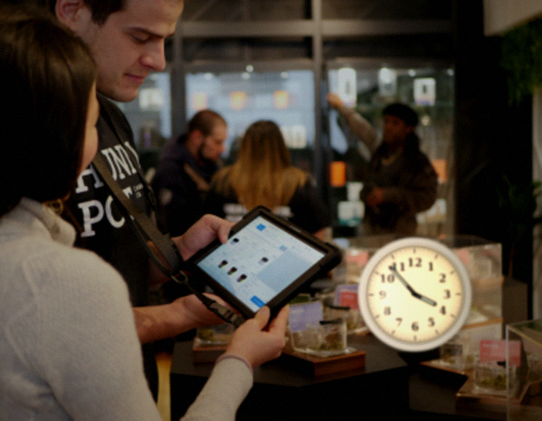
{"hour": 3, "minute": 53}
